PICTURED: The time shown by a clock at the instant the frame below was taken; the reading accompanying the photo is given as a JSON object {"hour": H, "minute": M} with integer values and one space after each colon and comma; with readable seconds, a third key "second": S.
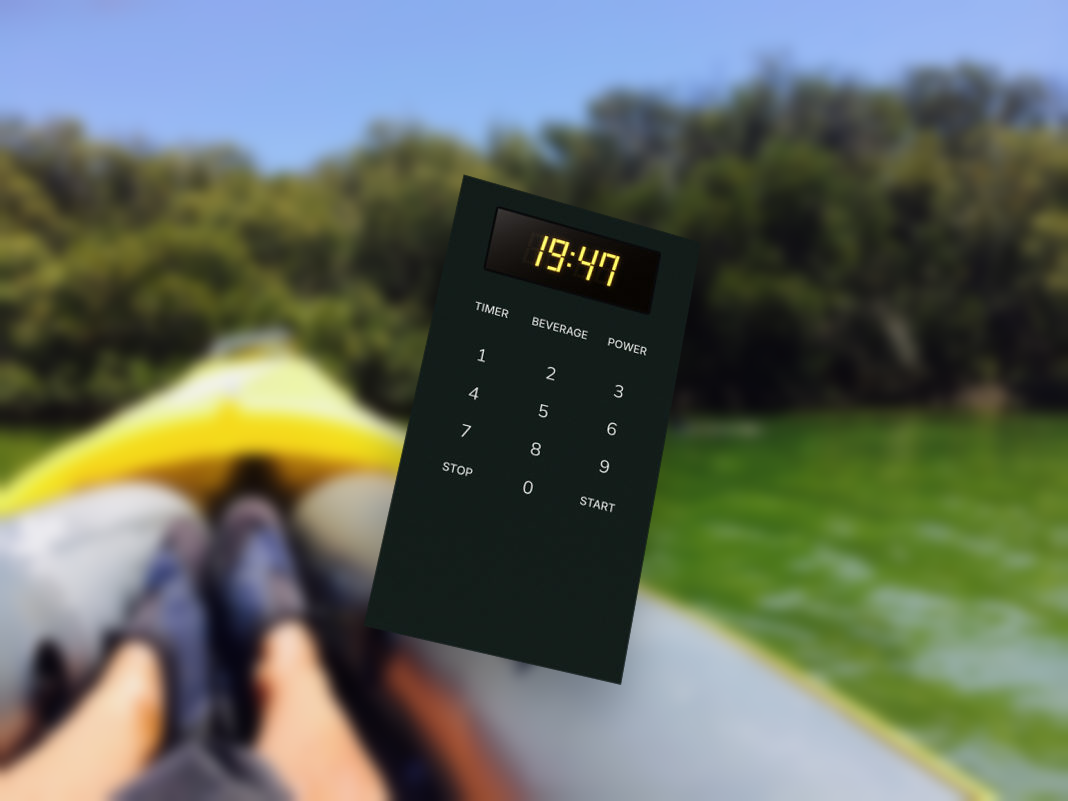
{"hour": 19, "minute": 47}
